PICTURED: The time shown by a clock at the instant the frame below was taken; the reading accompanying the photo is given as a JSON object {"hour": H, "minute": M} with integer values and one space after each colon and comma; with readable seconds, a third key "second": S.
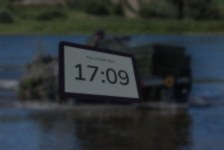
{"hour": 17, "minute": 9}
